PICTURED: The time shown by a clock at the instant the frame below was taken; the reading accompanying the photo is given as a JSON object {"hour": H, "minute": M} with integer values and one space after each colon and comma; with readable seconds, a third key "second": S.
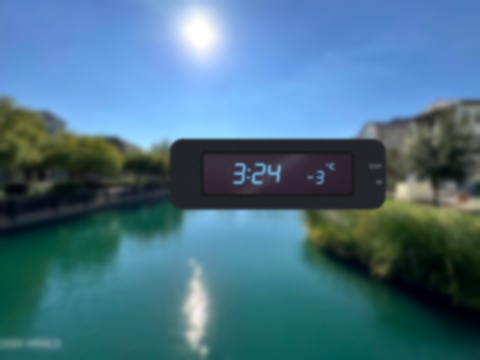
{"hour": 3, "minute": 24}
